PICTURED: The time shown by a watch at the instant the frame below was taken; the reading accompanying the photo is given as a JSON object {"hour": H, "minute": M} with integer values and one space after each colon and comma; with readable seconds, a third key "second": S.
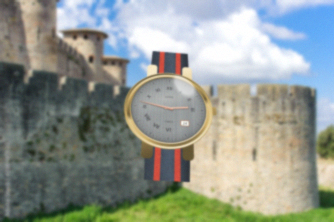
{"hour": 2, "minute": 47}
